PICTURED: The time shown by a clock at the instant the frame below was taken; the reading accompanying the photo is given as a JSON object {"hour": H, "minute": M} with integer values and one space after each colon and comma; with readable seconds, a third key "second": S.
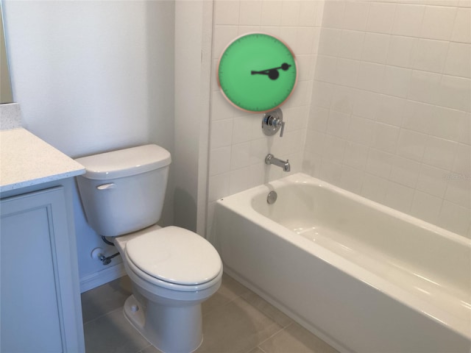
{"hour": 3, "minute": 13}
